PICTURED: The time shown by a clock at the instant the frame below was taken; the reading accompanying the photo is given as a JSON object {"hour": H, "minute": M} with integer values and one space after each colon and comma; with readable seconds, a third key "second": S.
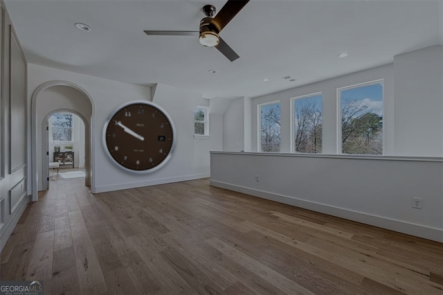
{"hour": 9, "minute": 50}
